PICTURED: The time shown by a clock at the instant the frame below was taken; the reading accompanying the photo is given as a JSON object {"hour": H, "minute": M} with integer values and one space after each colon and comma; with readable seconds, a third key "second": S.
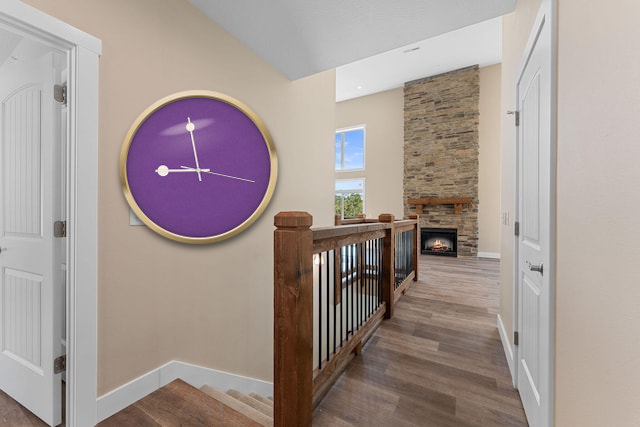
{"hour": 8, "minute": 58, "second": 17}
